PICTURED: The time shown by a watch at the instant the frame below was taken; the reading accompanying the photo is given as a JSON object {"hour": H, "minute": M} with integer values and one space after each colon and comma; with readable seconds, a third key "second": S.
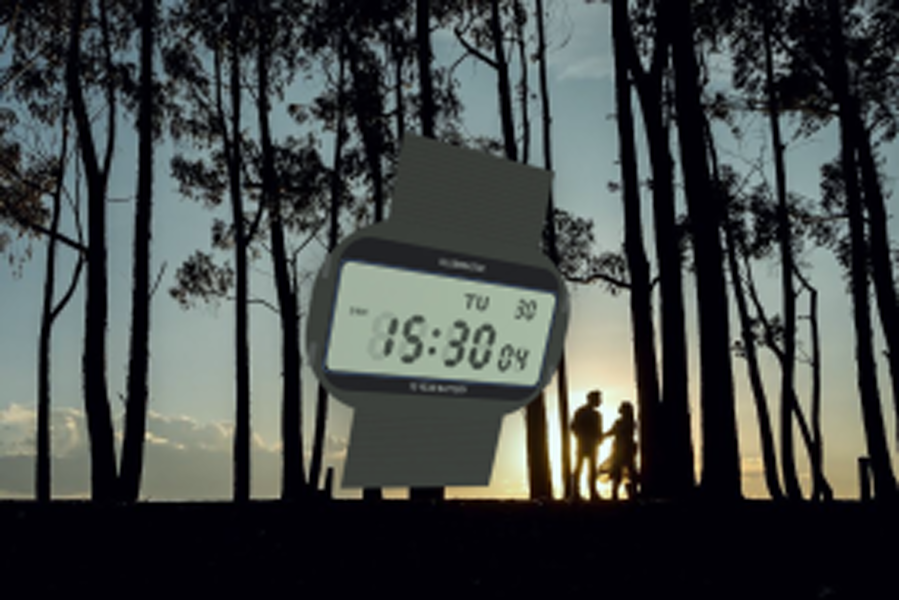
{"hour": 15, "minute": 30, "second": 4}
